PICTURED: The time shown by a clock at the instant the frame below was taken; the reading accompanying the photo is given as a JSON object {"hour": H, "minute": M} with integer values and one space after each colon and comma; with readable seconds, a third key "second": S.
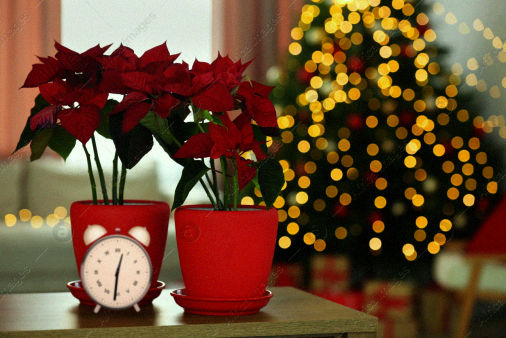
{"hour": 12, "minute": 31}
